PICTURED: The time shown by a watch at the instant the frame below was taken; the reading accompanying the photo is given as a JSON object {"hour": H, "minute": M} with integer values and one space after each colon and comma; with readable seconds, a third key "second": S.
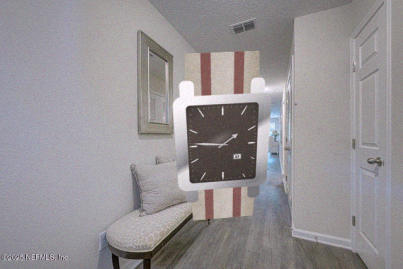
{"hour": 1, "minute": 46}
